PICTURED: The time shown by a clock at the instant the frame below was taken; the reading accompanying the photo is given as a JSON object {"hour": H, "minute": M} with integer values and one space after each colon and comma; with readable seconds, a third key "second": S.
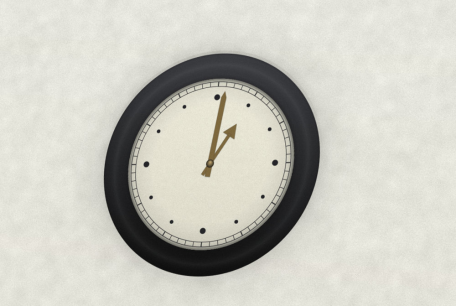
{"hour": 1, "minute": 1}
